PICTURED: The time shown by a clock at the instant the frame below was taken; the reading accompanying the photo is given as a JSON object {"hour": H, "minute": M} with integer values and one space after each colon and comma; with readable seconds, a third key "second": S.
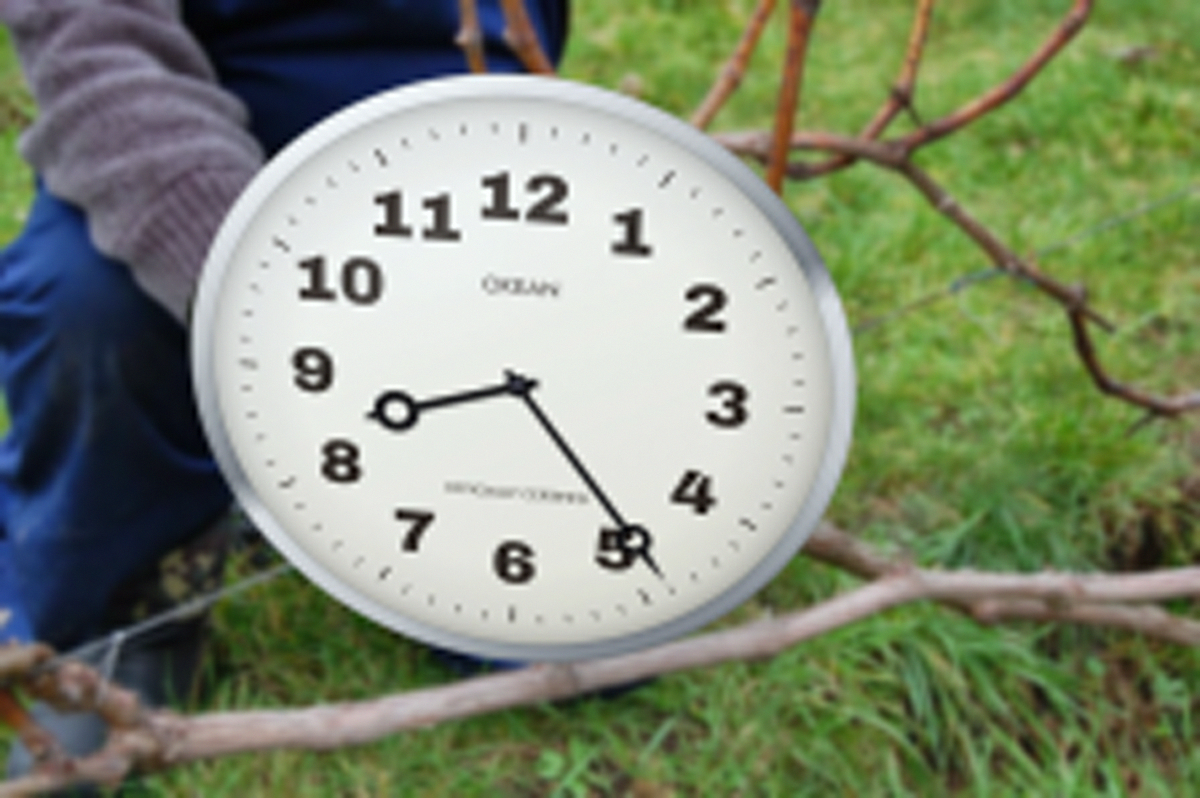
{"hour": 8, "minute": 24}
